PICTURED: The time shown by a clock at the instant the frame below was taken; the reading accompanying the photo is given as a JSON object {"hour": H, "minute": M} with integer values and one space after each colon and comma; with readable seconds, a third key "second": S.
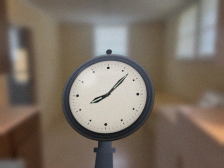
{"hour": 8, "minute": 7}
